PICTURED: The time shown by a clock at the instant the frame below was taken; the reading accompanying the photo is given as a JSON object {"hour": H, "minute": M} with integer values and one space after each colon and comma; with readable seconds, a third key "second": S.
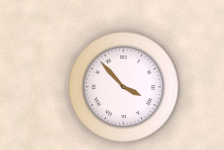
{"hour": 3, "minute": 53}
